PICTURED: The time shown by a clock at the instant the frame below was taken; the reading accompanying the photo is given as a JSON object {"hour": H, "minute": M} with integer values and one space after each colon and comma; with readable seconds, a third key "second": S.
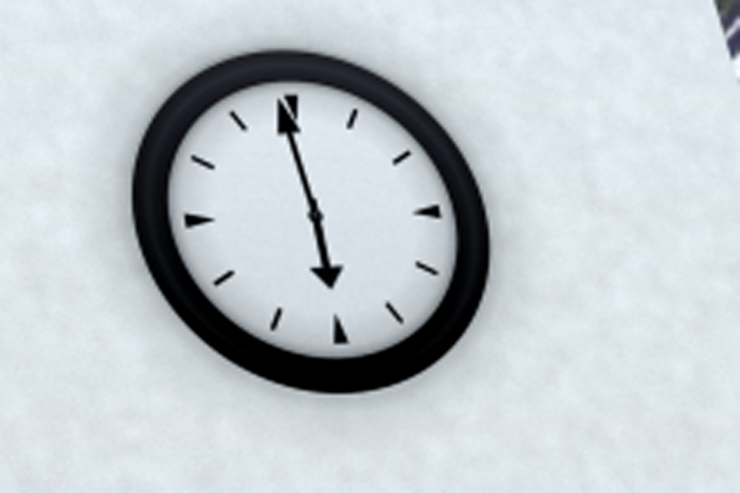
{"hour": 5, "minute": 59}
